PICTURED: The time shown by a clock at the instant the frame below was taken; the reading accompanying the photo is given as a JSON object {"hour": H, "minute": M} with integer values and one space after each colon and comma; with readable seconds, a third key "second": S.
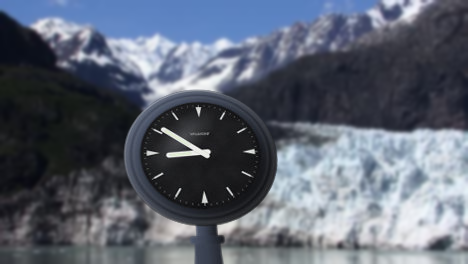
{"hour": 8, "minute": 51}
